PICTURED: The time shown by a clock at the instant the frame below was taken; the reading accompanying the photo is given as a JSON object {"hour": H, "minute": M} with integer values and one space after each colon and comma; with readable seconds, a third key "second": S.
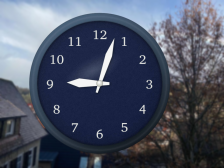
{"hour": 9, "minute": 3}
